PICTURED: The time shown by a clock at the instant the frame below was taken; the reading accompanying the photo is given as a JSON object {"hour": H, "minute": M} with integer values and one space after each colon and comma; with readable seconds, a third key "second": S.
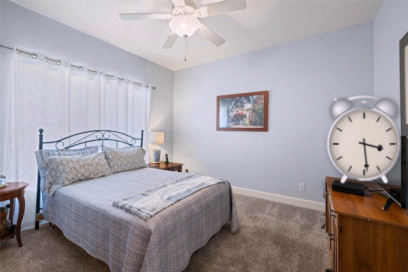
{"hour": 3, "minute": 29}
